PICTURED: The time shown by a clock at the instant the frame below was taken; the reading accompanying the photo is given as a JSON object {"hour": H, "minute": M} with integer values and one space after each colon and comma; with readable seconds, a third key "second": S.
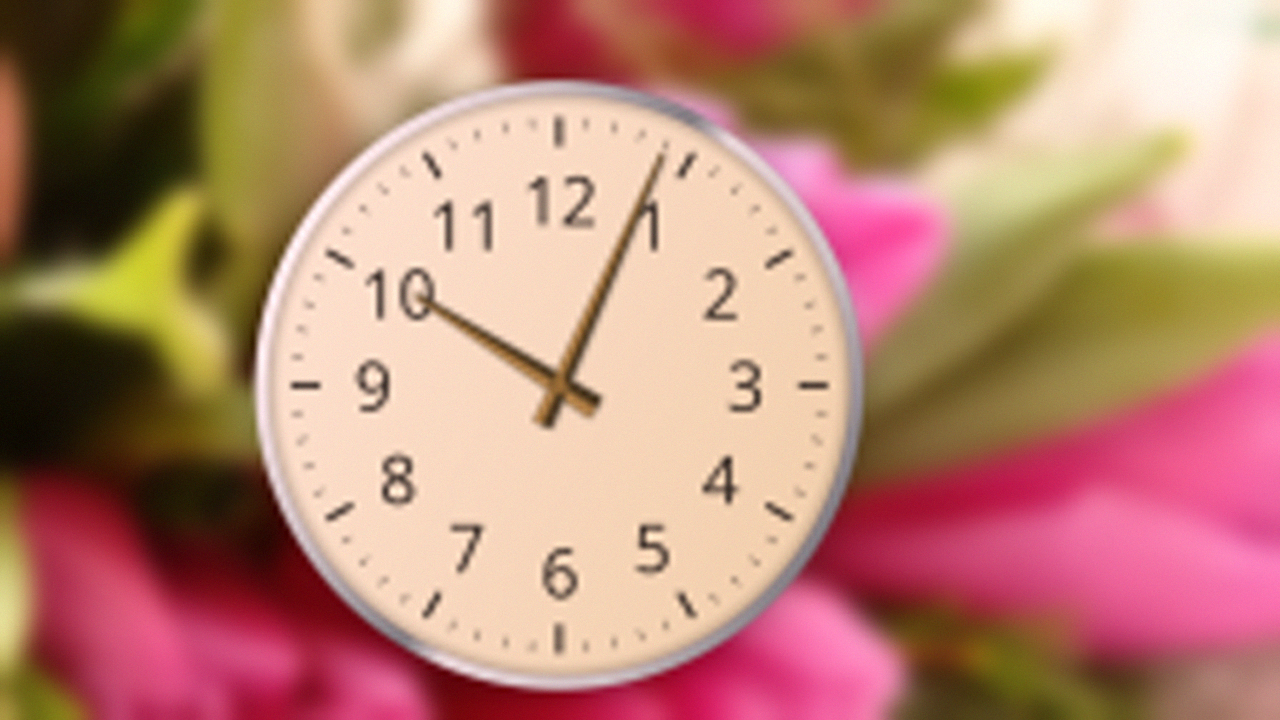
{"hour": 10, "minute": 4}
